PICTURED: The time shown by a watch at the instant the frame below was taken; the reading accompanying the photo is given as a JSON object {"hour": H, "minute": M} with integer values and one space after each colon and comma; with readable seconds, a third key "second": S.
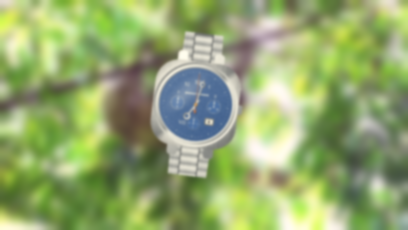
{"hour": 7, "minute": 2}
